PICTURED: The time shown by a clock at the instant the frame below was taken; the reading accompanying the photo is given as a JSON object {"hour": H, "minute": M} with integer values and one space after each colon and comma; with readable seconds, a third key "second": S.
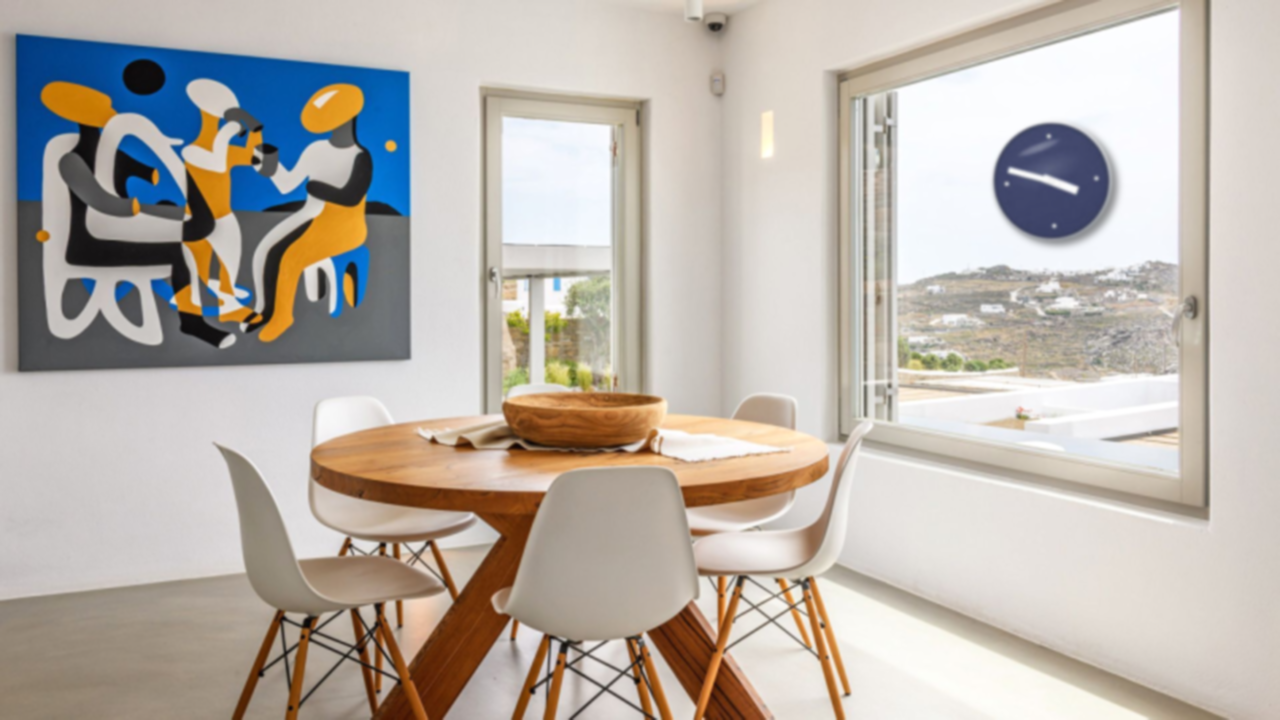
{"hour": 3, "minute": 48}
